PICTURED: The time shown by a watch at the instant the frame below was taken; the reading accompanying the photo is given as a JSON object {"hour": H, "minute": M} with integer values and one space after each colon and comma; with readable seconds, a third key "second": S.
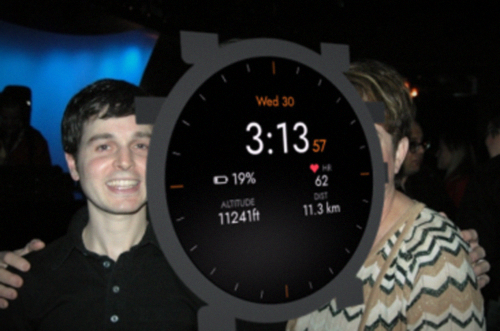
{"hour": 3, "minute": 13, "second": 57}
